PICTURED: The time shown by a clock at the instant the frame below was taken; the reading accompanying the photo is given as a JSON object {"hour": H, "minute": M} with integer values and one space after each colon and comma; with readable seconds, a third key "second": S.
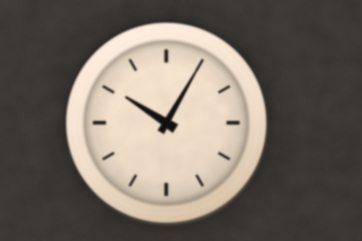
{"hour": 10, "minute": 5}
